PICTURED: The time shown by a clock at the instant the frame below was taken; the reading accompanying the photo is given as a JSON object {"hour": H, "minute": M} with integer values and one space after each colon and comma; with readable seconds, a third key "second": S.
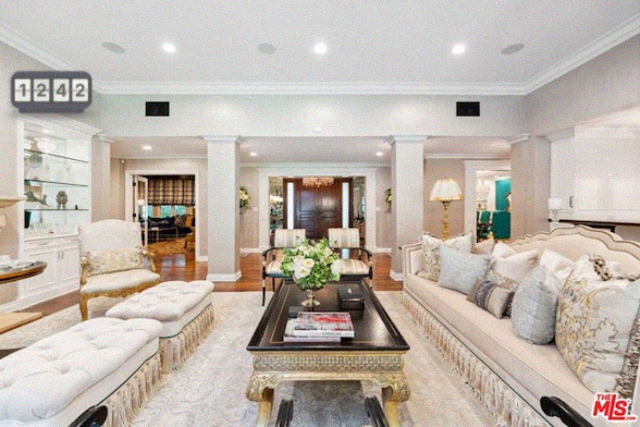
{"hour": 12, "minute": 42}
